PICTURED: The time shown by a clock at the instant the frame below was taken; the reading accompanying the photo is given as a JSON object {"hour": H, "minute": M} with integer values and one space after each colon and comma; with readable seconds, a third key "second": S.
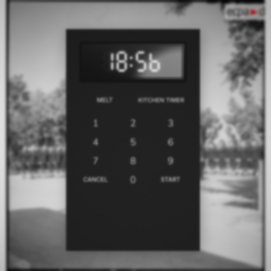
{"hour": 18, "minute": 56}
